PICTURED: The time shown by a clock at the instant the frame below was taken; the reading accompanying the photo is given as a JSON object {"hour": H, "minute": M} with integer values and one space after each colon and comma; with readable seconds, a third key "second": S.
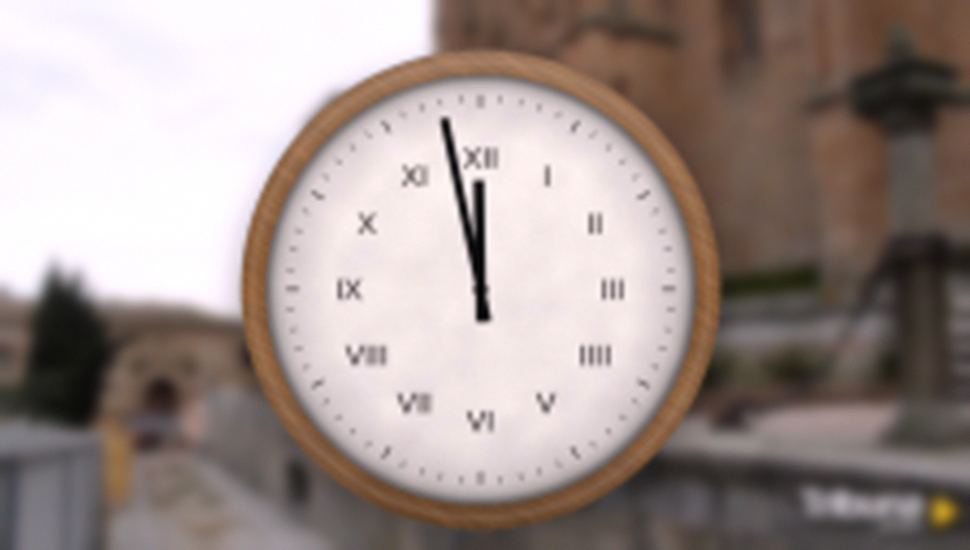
{"hour": 11, "minute": 58}
